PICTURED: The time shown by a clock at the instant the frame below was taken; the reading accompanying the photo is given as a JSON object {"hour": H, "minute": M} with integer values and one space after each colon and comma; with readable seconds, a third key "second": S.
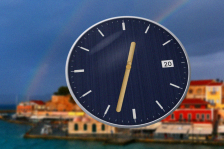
{"hour": 12, "minute": 33}
